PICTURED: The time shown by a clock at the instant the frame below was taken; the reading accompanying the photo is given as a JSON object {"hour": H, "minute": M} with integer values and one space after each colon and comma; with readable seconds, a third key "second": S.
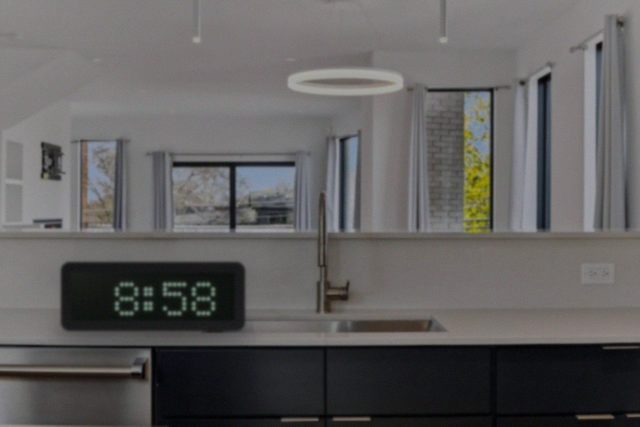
{"hour": 8, "minute": 58}
